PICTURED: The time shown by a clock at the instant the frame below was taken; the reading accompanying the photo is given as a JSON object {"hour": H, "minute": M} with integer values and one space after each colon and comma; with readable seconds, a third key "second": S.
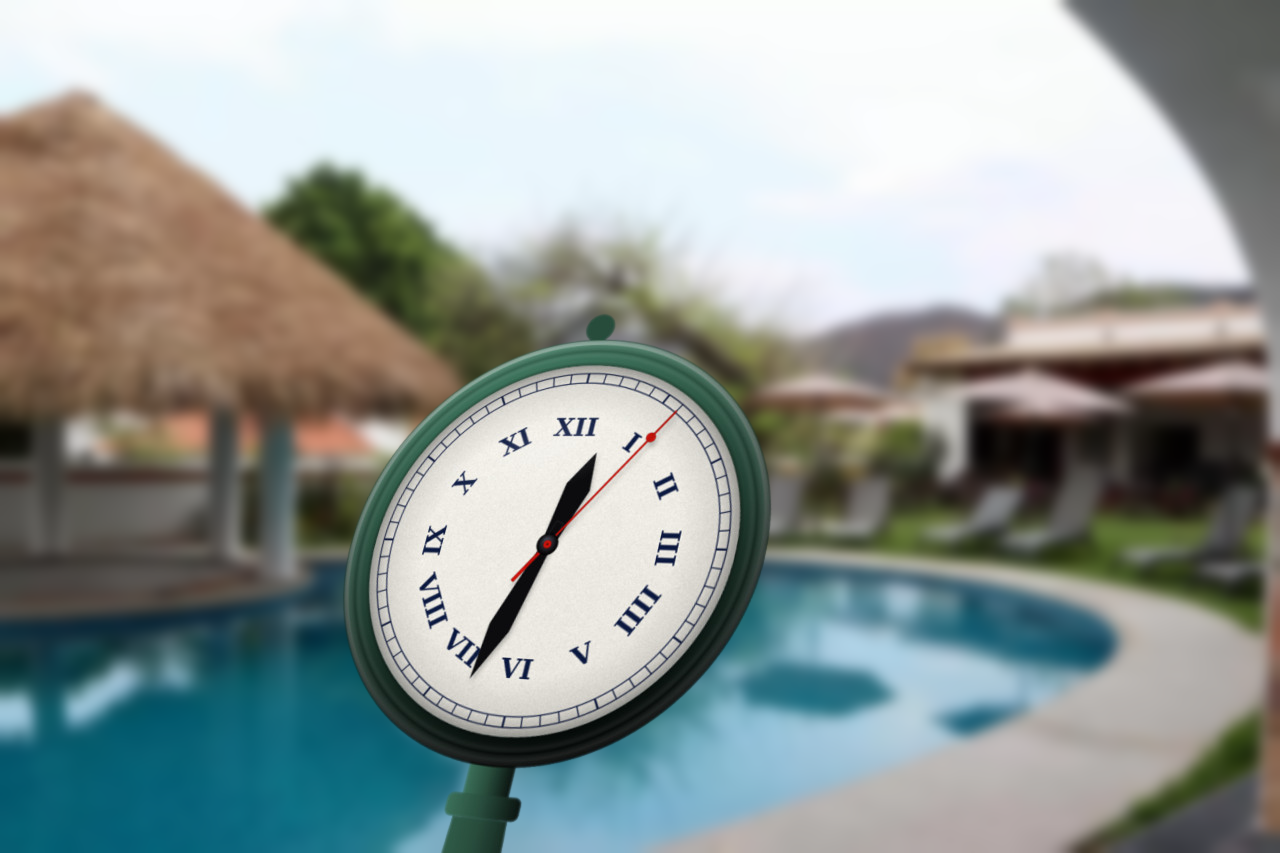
{"hour": 12, "minute": 33, "second": 6}
